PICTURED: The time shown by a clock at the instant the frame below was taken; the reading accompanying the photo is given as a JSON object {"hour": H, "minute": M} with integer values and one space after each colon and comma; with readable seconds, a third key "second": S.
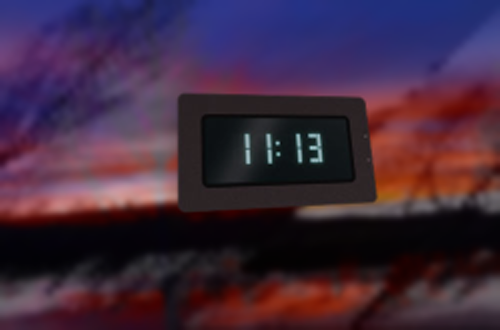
{"hour": 11, "minute": 13}
